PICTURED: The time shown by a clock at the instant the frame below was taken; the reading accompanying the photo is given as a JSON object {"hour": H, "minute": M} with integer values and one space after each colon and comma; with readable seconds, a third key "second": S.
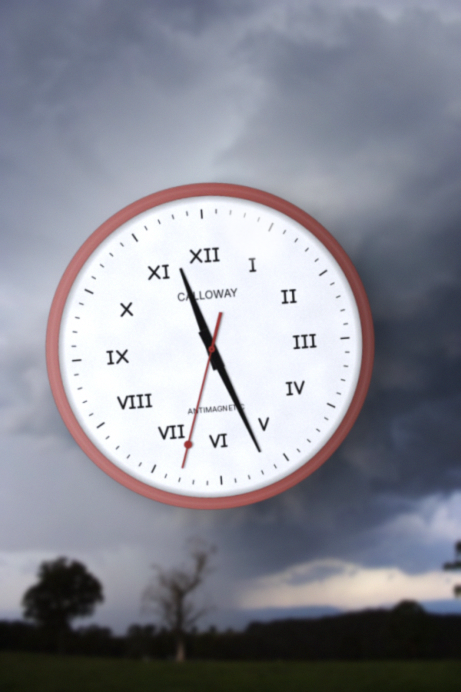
{"hour": 11, "minute": 26, "second": 33}
